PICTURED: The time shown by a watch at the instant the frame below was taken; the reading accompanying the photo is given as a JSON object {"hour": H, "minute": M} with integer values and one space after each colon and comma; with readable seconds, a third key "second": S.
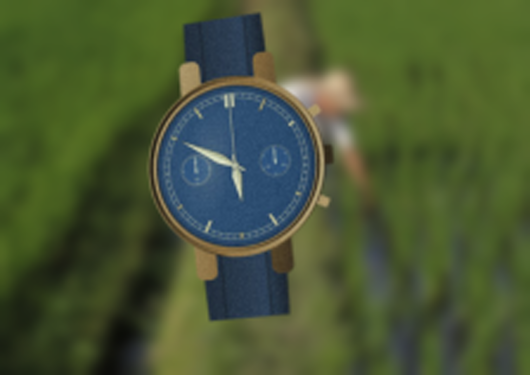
{"hour": 5, "minute": 50}
